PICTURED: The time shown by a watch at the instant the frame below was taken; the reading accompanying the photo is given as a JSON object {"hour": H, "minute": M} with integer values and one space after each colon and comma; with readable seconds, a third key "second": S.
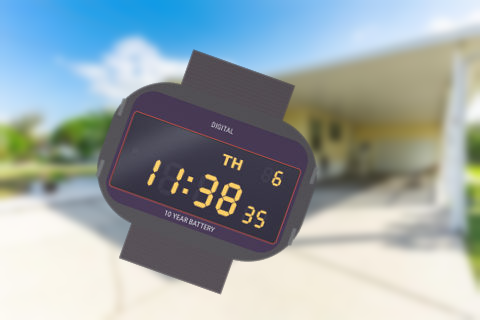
{"hour": 11, "minute": 38, "second": 35}
